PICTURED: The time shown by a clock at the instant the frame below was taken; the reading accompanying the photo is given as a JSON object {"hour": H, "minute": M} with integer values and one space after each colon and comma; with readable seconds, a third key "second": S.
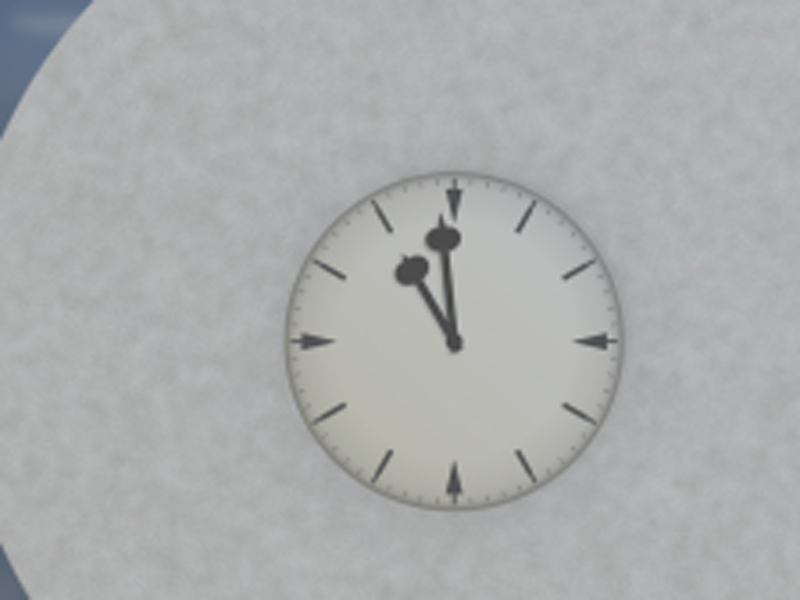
{"hour": 10, "minute": 59}
